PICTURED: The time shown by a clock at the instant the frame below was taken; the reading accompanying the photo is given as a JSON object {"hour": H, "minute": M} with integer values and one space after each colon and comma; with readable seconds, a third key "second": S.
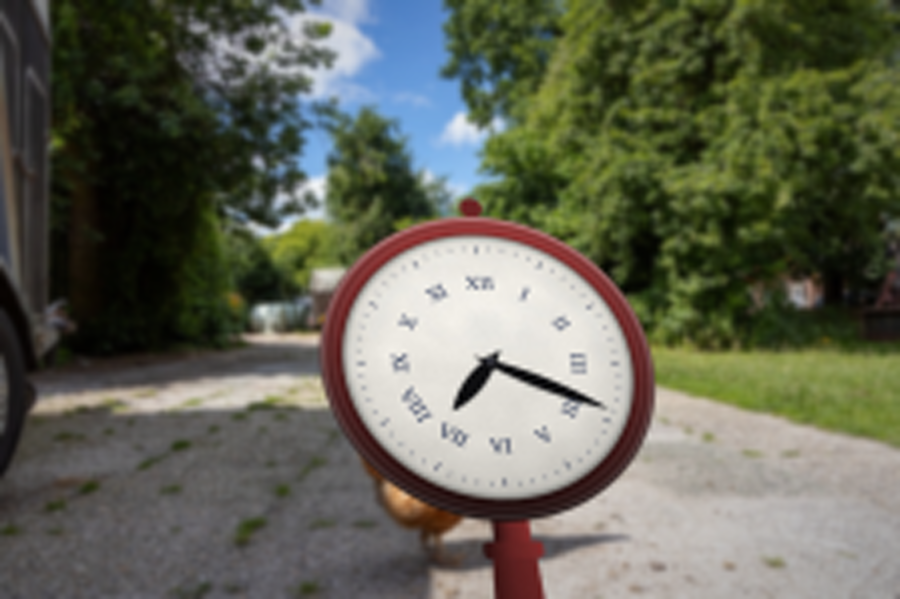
{"hour": 7, "minute": 19}
